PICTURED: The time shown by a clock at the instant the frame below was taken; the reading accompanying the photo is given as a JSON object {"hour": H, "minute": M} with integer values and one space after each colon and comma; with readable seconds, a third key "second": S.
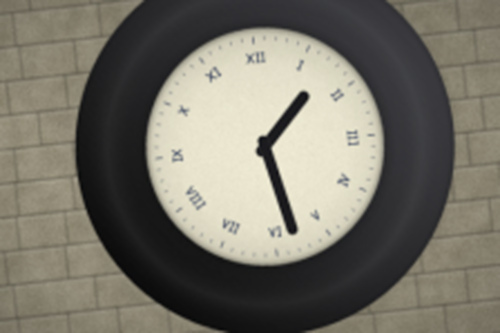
{"hour": 1, "minute": 28}
